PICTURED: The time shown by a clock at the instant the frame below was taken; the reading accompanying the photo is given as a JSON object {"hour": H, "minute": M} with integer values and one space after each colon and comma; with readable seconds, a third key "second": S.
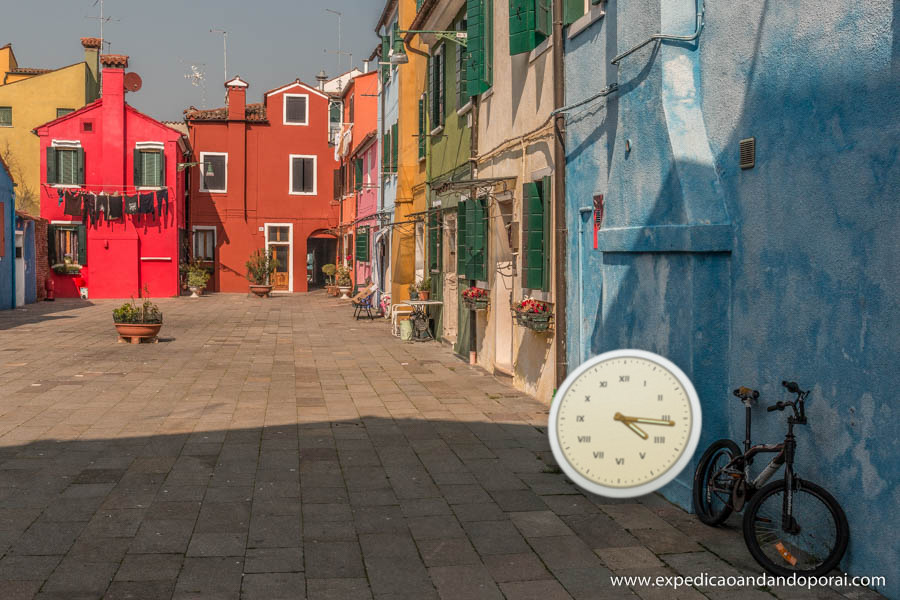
{"hour": 4, "minute": 16}
